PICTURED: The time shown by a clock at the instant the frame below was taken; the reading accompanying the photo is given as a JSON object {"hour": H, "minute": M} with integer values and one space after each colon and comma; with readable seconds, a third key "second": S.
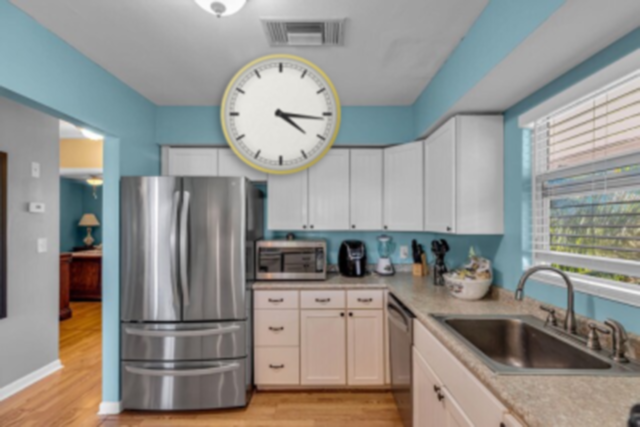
{"hour": 4, "minute": 16}
